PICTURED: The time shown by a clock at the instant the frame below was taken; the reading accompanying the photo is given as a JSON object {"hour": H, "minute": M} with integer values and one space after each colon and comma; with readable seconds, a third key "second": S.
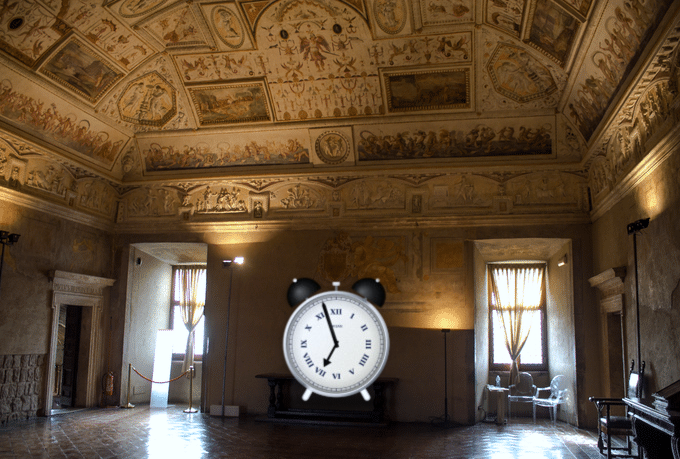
{"hour": 6, "minute": 57}
